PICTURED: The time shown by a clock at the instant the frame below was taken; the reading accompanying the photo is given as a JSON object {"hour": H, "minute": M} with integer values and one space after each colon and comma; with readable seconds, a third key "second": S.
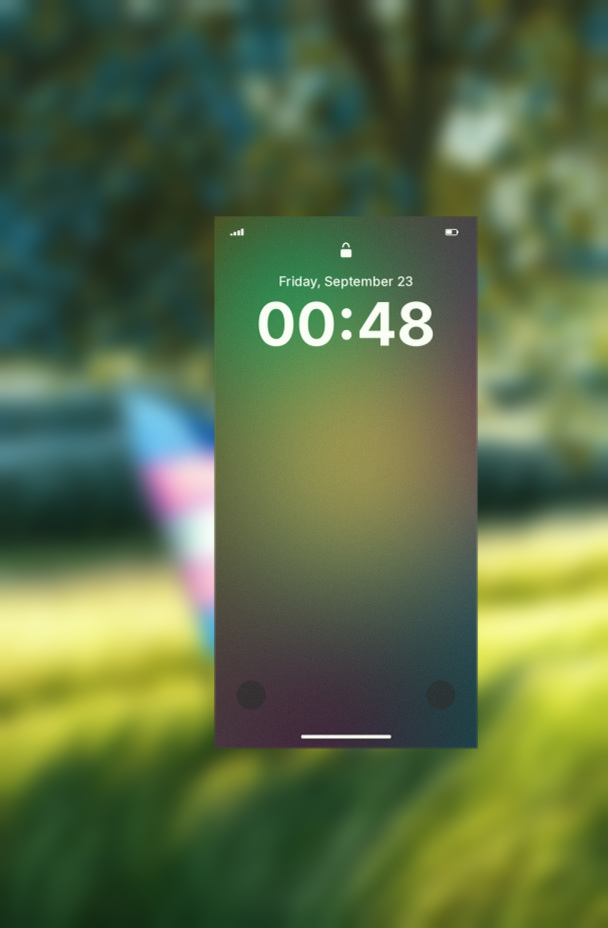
{"hour": 0, "minute": 48}
